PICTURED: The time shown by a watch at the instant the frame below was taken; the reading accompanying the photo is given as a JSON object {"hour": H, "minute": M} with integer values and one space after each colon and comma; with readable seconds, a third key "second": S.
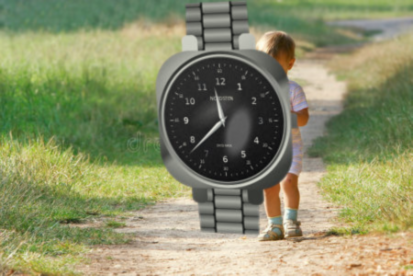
{"hour": 11, "minute": 38}
